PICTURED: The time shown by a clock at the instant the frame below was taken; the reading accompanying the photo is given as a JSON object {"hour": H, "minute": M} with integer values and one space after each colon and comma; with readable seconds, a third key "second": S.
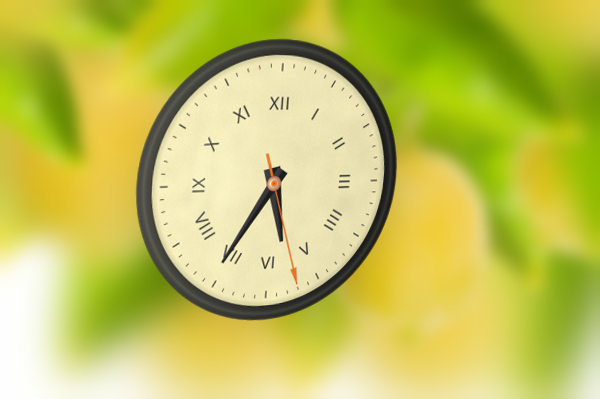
{"hour": 5, "minute": 35, "second": 27}
